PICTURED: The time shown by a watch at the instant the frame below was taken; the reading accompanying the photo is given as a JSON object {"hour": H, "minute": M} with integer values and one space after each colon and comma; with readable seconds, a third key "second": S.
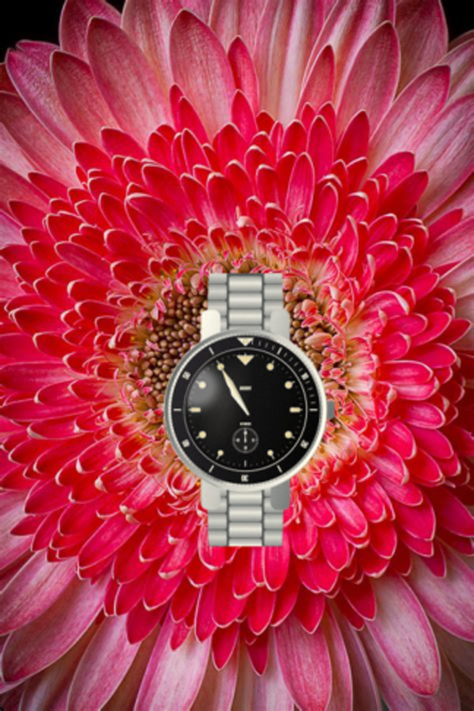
{"hour": 10, "minute": 55}
